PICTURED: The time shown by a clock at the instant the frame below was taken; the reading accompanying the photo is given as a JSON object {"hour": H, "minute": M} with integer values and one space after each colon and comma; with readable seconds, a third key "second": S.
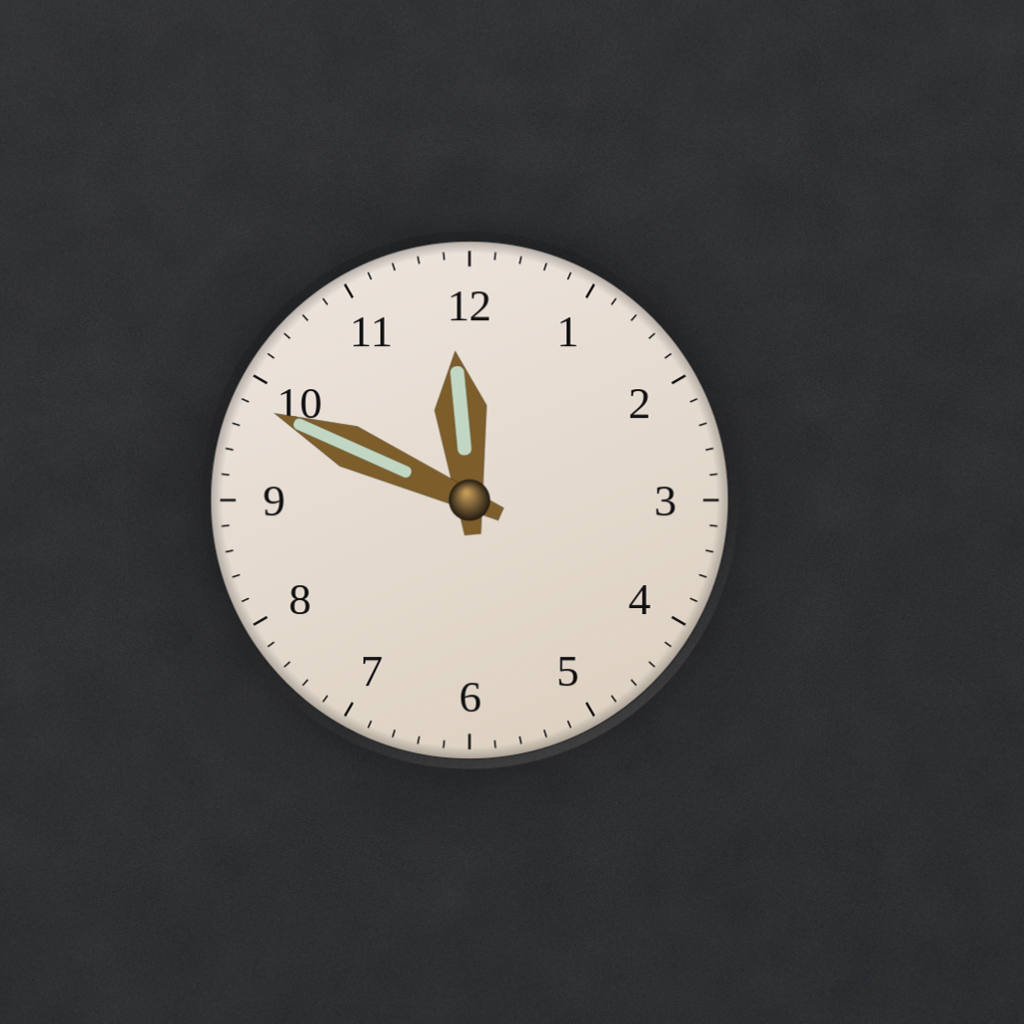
{"hour": 11, "minute": 49}
